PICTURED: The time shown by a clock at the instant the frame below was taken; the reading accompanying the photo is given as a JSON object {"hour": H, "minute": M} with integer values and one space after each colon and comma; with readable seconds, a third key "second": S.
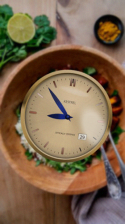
{"hour": 8, "minute": 53}
